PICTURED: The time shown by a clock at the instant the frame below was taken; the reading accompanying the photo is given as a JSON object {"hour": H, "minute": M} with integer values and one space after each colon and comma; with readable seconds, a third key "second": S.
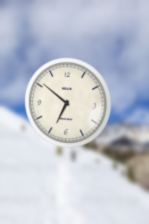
{"hour": 6, "minute": 51}
